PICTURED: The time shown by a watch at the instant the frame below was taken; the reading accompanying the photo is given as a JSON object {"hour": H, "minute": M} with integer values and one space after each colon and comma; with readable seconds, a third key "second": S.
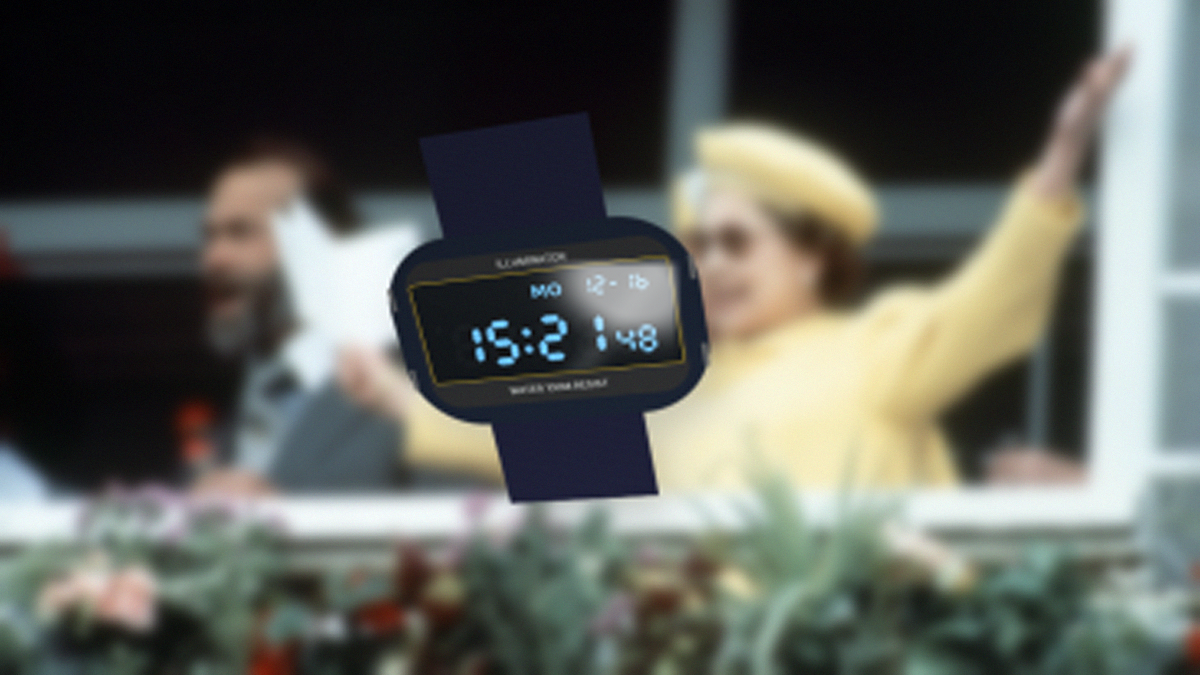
{"hour": 15, "minute": 21, "second": 48}
